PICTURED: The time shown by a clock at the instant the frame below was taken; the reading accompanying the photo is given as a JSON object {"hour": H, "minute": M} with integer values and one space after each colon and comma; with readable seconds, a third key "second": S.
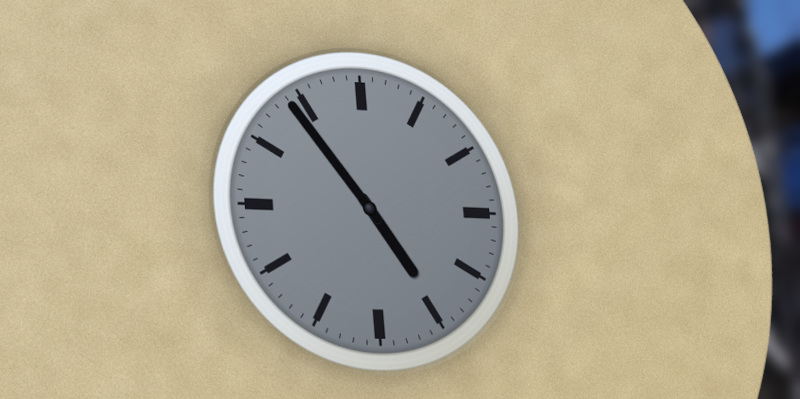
{"hour": 4, "minute": 54}
